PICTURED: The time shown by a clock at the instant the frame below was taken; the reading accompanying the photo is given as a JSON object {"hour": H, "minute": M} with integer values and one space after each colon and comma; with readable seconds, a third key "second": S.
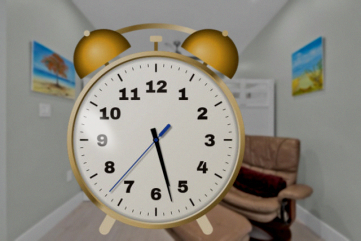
{"hour": 5, "minute": 27, "second": 37}
